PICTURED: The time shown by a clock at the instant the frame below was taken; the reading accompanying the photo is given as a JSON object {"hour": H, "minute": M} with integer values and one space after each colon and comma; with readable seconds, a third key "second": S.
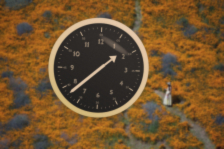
{"hour": 1, "minute": 38}
